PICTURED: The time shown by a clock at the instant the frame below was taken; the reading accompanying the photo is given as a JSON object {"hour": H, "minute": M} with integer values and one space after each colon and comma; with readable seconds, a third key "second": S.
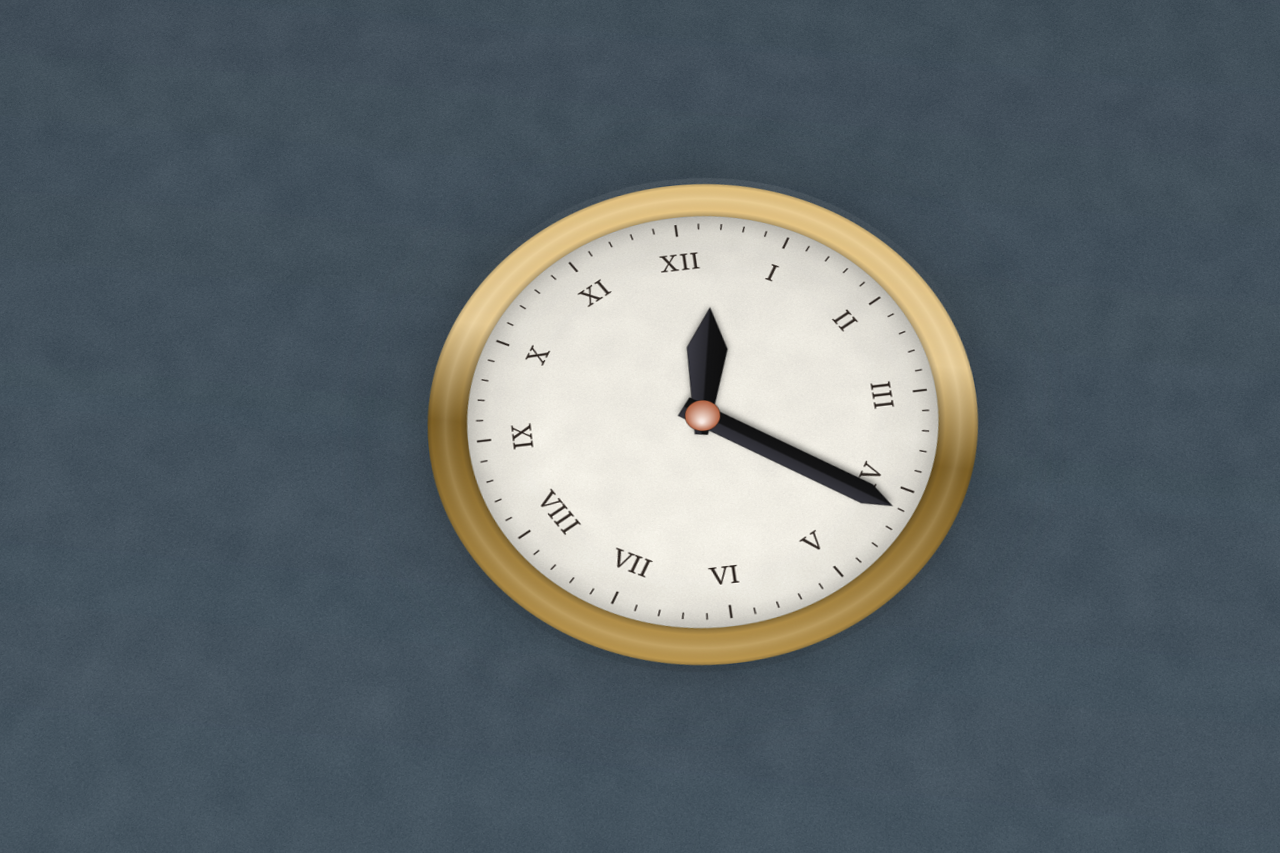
{"hour": 12, "minute": 21}
